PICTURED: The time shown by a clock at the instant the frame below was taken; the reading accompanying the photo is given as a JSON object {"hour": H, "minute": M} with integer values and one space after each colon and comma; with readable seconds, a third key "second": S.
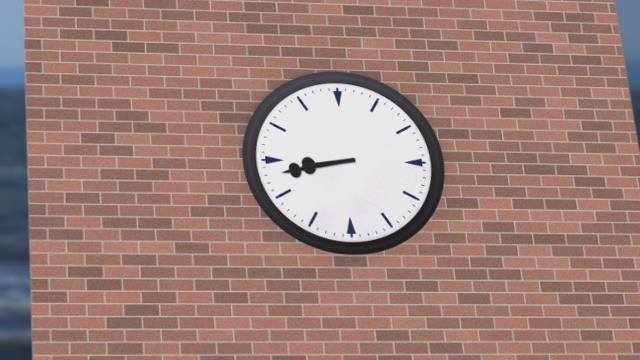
{"hour": 8, "minute": 43}
